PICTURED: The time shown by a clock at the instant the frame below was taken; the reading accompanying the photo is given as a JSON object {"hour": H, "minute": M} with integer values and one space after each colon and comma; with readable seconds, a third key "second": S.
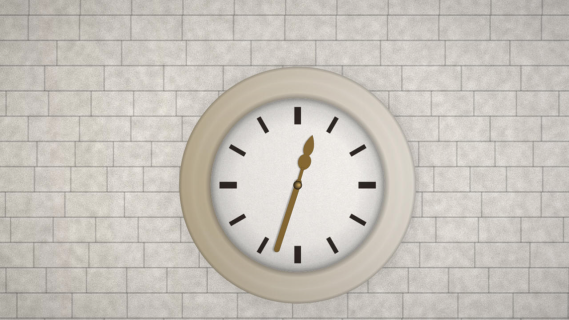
{"hour": 12, "minute": 33}
